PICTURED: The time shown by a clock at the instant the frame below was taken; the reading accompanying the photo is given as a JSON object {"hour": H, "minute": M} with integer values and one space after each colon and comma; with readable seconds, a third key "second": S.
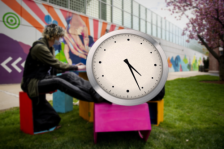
{"hour": 4, "minute": 26}
